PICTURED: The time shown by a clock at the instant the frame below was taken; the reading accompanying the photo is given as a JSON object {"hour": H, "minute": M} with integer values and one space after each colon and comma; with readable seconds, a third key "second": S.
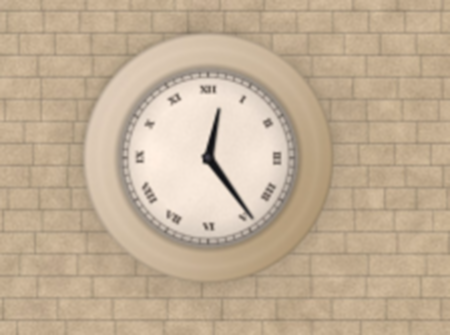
{"hour": 12, "minute": 24}
